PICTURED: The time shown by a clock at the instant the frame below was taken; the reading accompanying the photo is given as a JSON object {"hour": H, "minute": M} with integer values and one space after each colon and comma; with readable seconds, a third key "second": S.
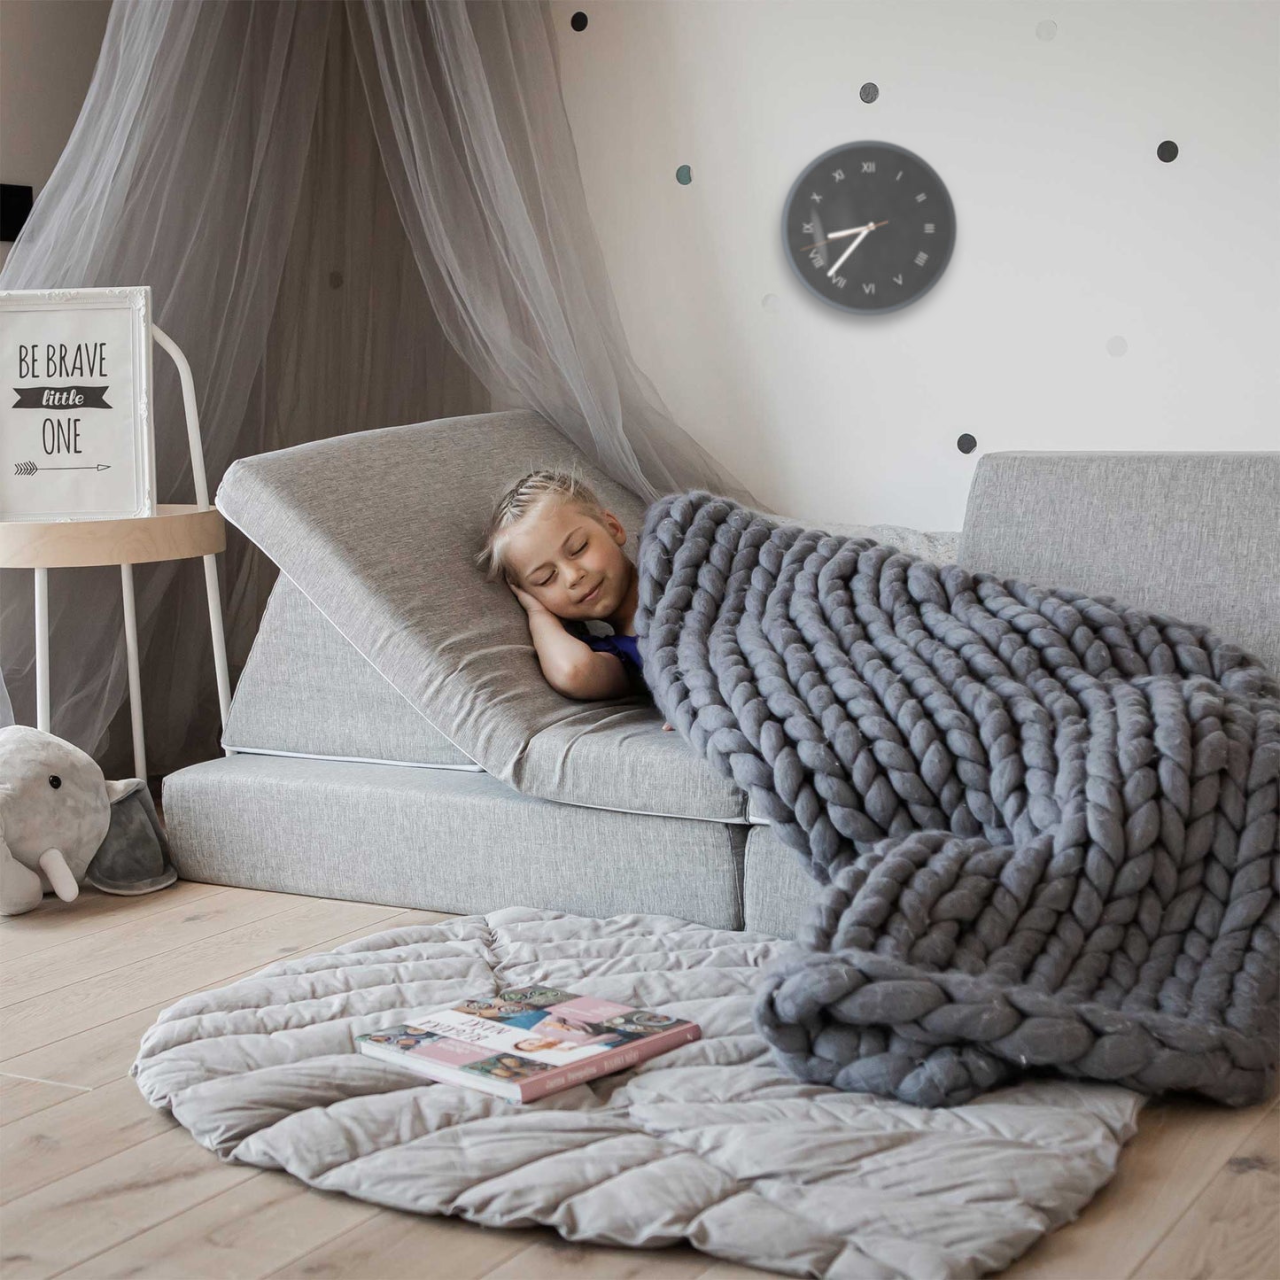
{"hour": 8, "minute": 36, "second": 42}
